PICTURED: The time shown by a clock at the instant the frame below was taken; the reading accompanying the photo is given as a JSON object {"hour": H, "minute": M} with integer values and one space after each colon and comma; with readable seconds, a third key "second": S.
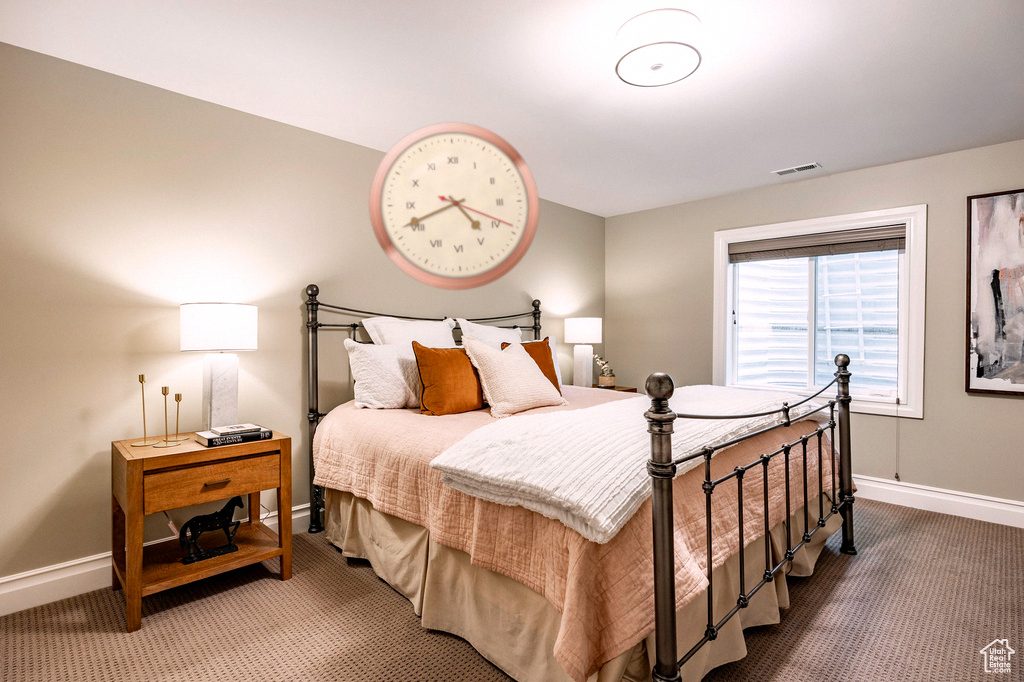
{"hour": 4, "minute": 41, "second": 19}
